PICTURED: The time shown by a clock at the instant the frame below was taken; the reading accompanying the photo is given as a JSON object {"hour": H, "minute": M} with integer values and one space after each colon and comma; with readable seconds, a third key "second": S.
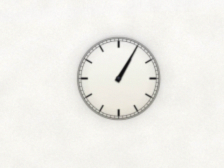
{"hour": 1, "minute": 5}
